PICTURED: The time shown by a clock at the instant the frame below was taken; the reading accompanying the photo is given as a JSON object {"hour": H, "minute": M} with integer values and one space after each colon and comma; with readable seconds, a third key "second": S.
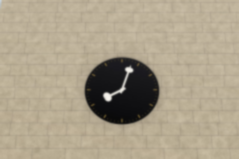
{"hour": 8, "minute": 3}
